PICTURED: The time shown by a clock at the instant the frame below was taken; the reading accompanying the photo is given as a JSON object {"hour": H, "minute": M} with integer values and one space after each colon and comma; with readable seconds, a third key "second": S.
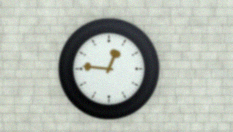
{"hour": 12, "minute": 46}
